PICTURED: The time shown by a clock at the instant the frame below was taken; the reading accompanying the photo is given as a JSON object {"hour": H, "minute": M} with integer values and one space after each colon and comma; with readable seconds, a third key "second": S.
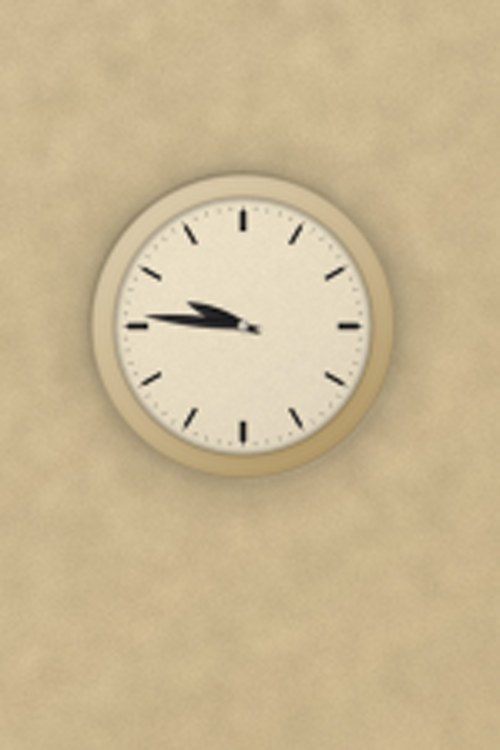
{"hour": 9, "minute": 46}
